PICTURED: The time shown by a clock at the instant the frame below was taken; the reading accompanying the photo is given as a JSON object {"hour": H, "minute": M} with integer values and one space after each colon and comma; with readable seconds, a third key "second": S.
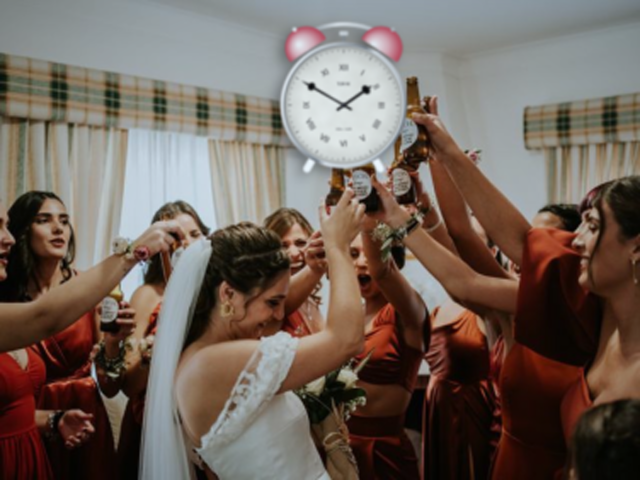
{"hour": 1, "minute": 50}
